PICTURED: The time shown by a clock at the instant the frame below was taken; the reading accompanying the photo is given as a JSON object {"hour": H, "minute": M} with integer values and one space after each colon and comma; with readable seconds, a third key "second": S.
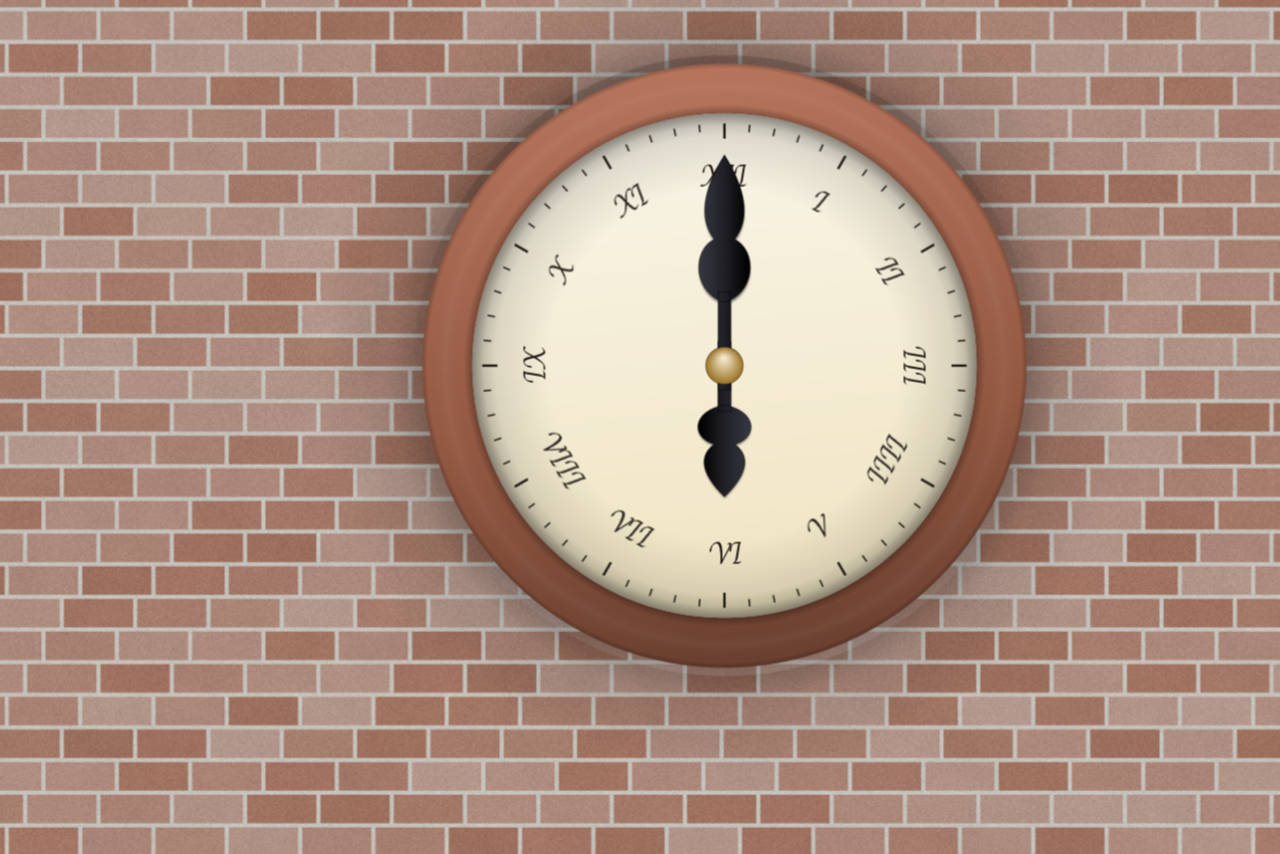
{"hour": 6, "minute": 0}
